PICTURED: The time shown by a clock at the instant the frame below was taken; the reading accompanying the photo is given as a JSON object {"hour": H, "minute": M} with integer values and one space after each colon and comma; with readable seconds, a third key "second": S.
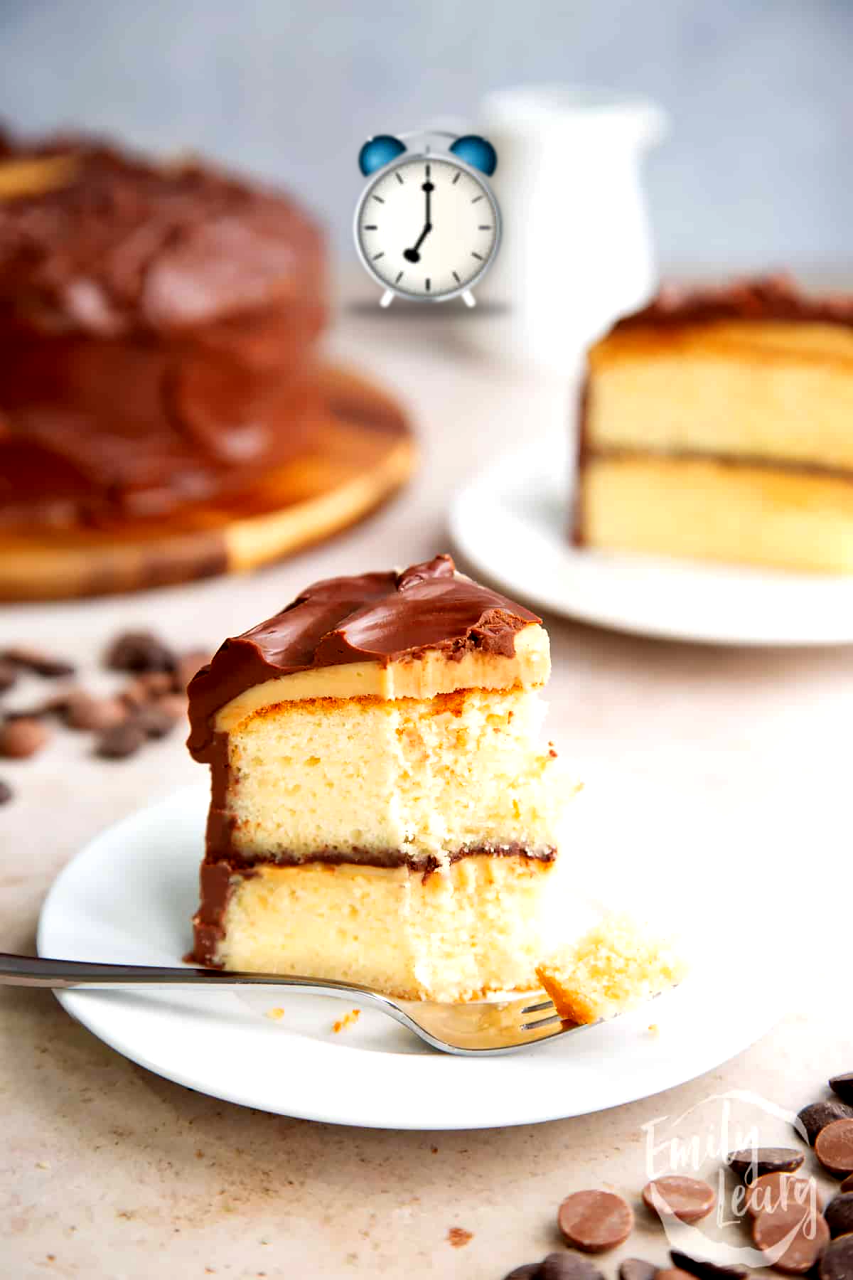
{"hour": 7, "minute": 0}
